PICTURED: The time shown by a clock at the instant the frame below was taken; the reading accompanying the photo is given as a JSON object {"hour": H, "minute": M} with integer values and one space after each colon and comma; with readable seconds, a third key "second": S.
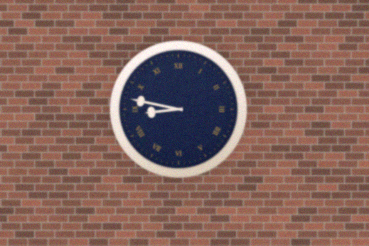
{"hour": 8, "minute": 47}
